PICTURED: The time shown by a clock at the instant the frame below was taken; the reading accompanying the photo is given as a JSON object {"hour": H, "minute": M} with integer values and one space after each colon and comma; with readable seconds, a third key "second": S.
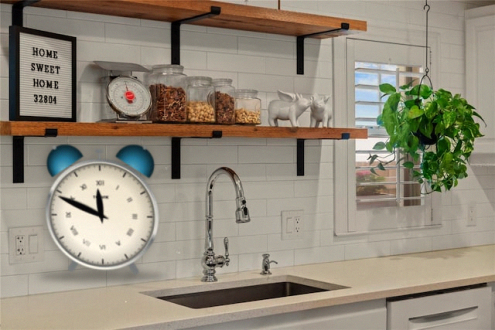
{"hour": 11, "minute": 49}
